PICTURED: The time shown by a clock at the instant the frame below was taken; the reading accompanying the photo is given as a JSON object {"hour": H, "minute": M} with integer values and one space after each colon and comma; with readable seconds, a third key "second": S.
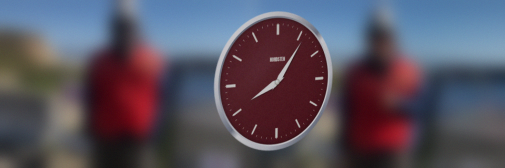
{"hour": 8, "minute": 6}
